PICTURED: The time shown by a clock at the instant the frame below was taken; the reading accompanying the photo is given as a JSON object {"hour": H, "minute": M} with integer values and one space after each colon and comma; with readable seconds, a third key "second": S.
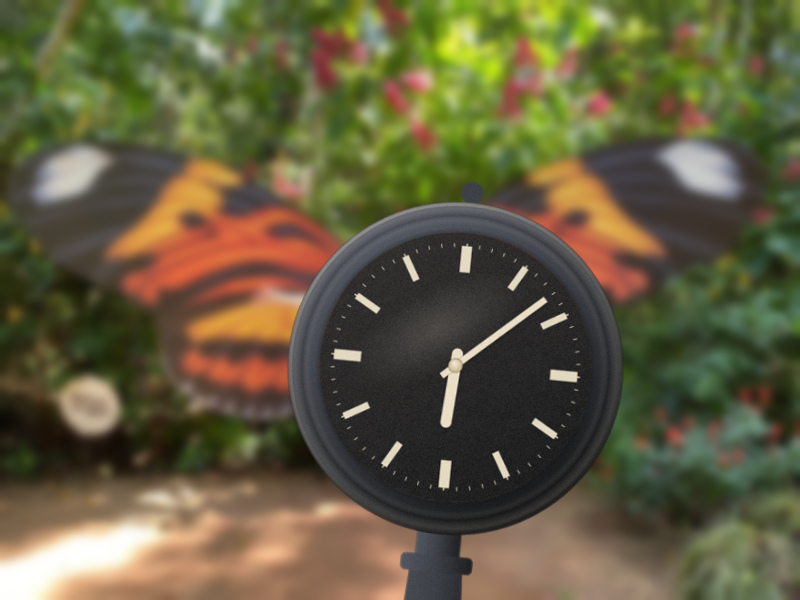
{"hour": 6, "minute": 8}
